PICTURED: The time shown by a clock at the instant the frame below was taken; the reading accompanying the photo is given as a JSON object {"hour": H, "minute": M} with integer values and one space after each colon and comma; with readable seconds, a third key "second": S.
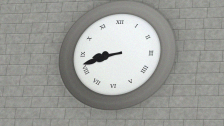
{"hour": 8, "minute": 42}
